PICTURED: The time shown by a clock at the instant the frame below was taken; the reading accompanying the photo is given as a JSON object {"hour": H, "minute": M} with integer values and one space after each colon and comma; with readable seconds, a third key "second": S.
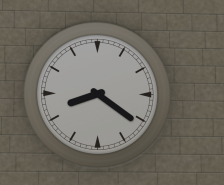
{"hour": 8, "minute": 21}
